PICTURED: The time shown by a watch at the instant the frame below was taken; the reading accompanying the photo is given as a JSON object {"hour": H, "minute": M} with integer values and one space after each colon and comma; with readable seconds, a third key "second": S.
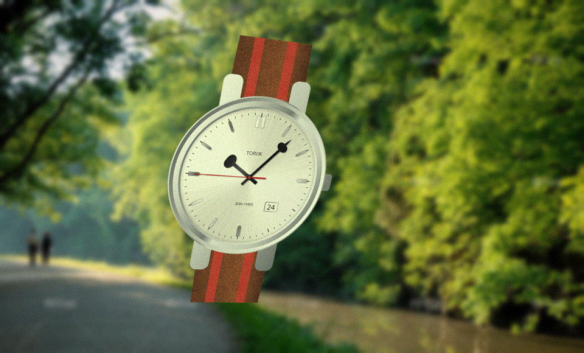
{"hour": 10, "minute": 6, "second": 45}
